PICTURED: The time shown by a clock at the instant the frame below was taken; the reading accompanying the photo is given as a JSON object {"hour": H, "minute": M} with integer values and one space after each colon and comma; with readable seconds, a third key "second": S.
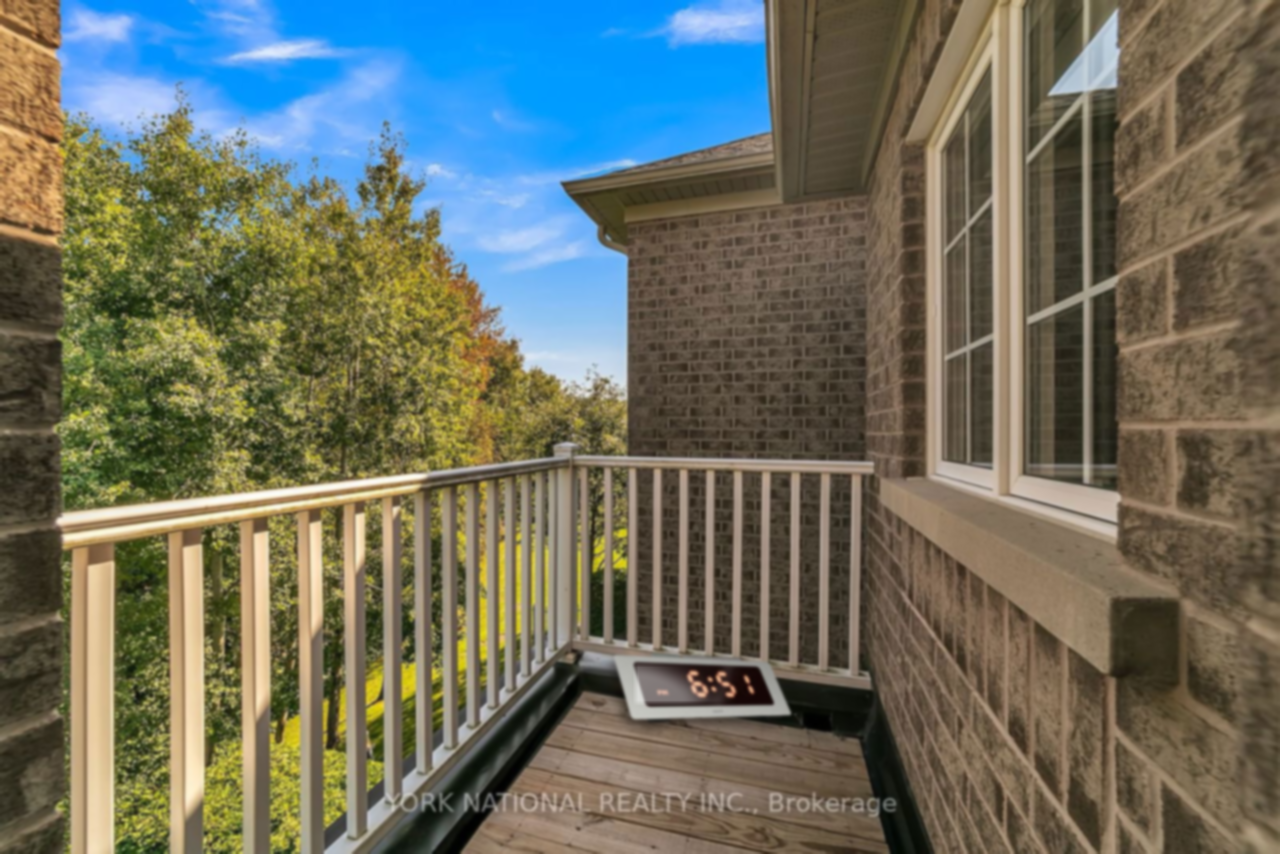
{"hour": 6, "minute": 51}
